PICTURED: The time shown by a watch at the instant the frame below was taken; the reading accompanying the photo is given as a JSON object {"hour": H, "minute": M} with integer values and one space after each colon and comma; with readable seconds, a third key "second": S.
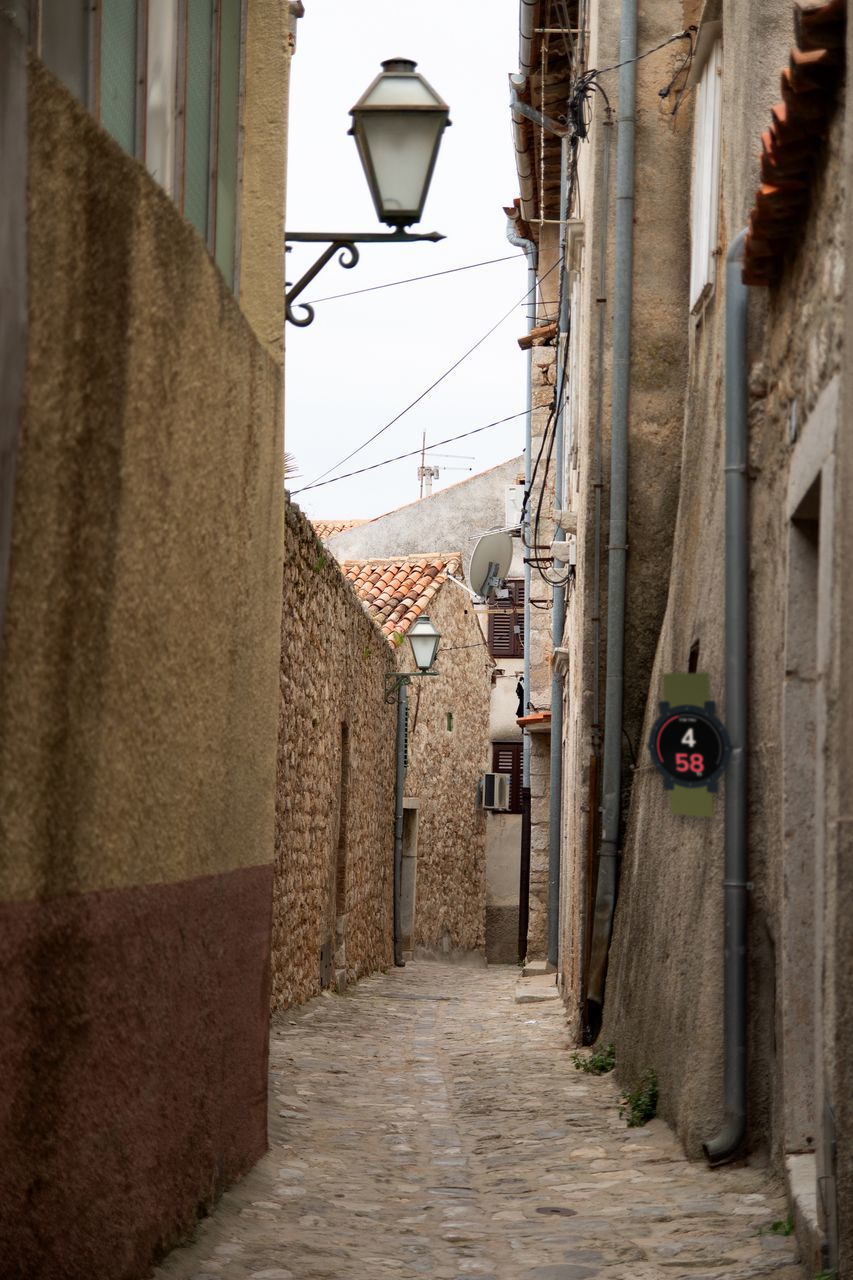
{"hour": 4, "minute": 58}
